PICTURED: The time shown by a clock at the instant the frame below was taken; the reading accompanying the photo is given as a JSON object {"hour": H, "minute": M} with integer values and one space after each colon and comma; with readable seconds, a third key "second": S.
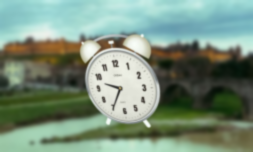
{"hour": 9, "minute": 35}
